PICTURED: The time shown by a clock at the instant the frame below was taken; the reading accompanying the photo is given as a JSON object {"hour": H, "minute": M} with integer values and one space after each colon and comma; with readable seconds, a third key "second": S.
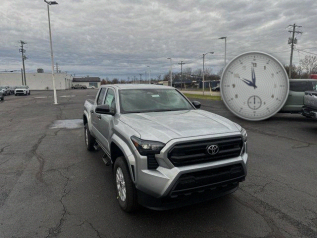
{"hour": 9, "minute": 59}
